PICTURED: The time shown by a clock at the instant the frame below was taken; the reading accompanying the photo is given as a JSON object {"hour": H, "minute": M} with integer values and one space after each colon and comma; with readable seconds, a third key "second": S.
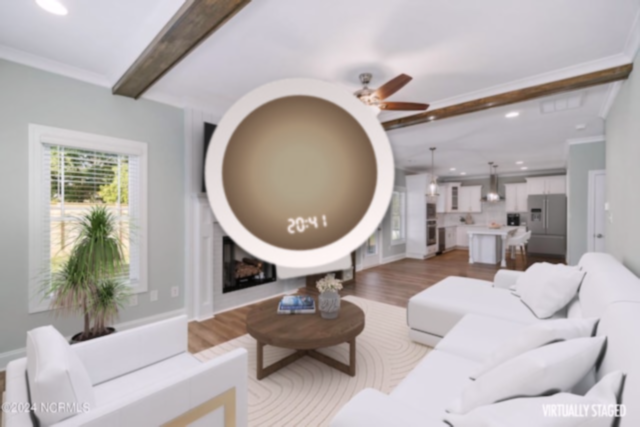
{"hour": 20, "minute": 41}
